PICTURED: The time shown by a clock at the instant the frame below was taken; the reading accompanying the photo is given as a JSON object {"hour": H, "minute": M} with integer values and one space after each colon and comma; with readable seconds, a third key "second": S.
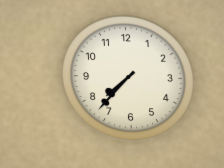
{"hour": 7, "minute": 37}
